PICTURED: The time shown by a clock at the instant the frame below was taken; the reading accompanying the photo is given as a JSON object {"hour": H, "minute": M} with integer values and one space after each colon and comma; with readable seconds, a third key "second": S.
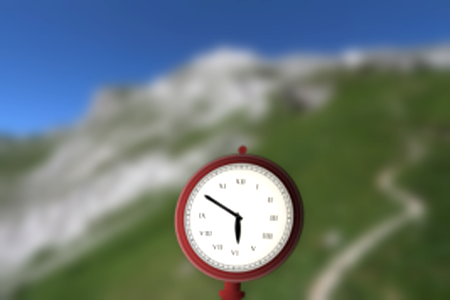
{"hour": 5, "minute": 50}
